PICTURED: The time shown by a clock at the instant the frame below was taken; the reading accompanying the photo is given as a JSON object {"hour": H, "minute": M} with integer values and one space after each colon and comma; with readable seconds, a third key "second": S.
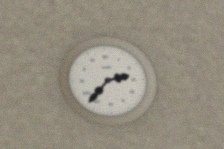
{"hour": 2, "minute": 37}
